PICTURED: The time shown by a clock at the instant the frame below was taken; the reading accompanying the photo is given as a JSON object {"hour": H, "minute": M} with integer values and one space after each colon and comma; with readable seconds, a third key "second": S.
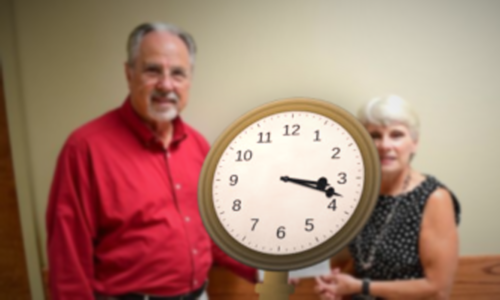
{"hour": 3, "minute": 18}
